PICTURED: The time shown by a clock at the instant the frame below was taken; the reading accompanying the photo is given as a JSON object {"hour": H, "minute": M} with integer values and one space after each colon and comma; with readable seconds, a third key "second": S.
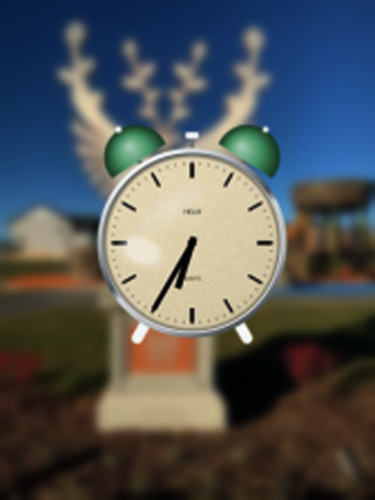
{"hour": 6, "minute": 35}
